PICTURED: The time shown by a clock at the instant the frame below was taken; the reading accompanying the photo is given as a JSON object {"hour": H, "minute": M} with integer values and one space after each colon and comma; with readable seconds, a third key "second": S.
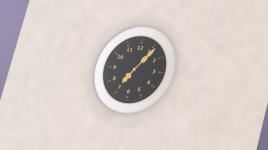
{"hour": 7, "minute": 6}
